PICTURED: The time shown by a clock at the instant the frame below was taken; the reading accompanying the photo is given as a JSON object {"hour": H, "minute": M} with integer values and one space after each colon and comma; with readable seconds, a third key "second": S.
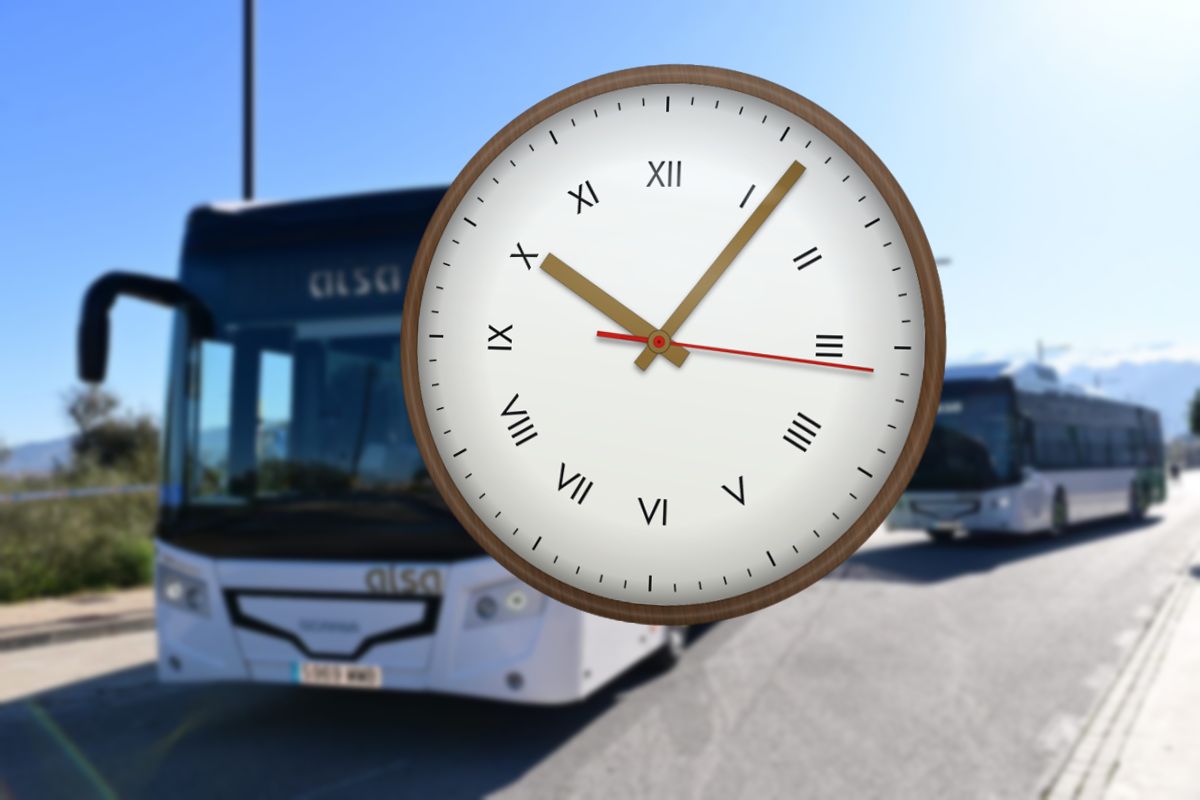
{"hour": 10, "minute": 6, "second": 16}
